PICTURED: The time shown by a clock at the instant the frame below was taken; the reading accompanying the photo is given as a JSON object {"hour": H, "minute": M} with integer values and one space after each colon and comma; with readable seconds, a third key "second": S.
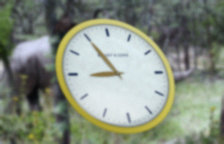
{"hour": 8, "minute": 55}
